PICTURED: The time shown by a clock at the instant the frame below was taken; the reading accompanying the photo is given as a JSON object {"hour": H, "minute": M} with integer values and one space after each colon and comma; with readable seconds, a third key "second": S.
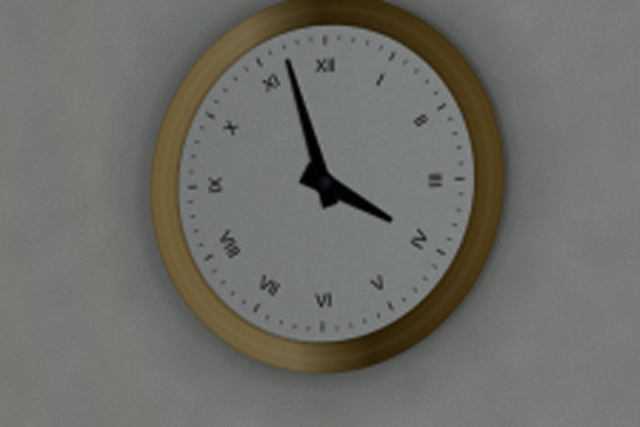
{"hour": 3, "minute": 57}
